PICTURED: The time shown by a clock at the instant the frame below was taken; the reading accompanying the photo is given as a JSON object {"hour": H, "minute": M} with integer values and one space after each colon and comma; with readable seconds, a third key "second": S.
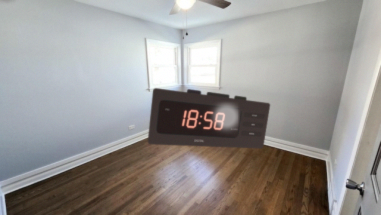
{"hour": 18, "minute": 58}
